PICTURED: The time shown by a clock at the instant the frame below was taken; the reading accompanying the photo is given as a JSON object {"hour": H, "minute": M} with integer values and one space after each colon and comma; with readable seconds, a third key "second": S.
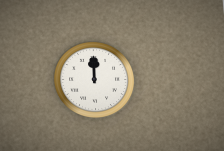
{"hour": 12, "minute": 0}
